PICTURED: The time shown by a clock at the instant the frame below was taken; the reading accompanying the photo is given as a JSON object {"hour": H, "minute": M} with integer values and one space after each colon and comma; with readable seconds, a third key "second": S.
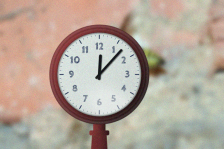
{"hour": 12, "minute": 7}
